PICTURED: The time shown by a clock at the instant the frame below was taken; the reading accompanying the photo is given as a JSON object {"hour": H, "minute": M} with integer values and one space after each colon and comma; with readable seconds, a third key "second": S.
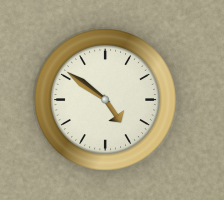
{"hour": 4, "minute": 51}
